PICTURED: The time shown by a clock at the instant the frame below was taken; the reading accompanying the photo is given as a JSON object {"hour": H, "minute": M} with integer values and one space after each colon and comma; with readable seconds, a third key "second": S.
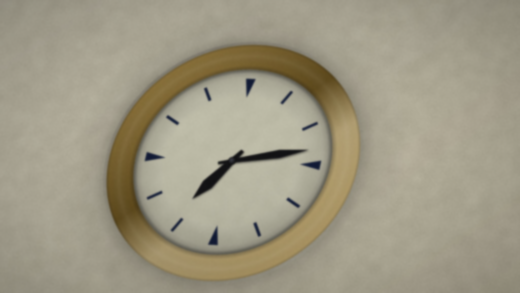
{"hour": 7, "minute": 13}
